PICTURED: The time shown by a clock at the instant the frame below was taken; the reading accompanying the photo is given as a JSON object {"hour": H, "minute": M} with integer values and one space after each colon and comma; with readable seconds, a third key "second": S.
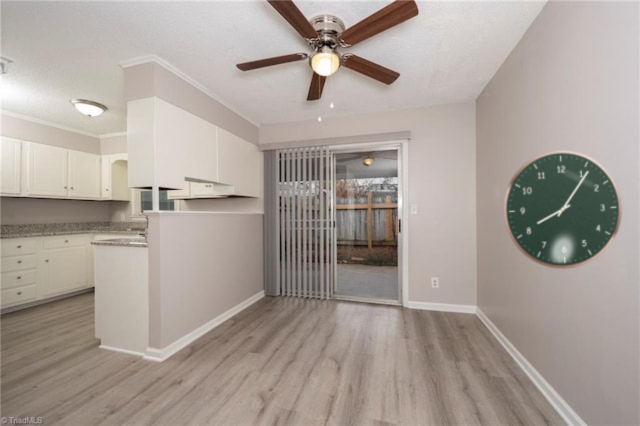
{"hour": 8, "minute": 6}
